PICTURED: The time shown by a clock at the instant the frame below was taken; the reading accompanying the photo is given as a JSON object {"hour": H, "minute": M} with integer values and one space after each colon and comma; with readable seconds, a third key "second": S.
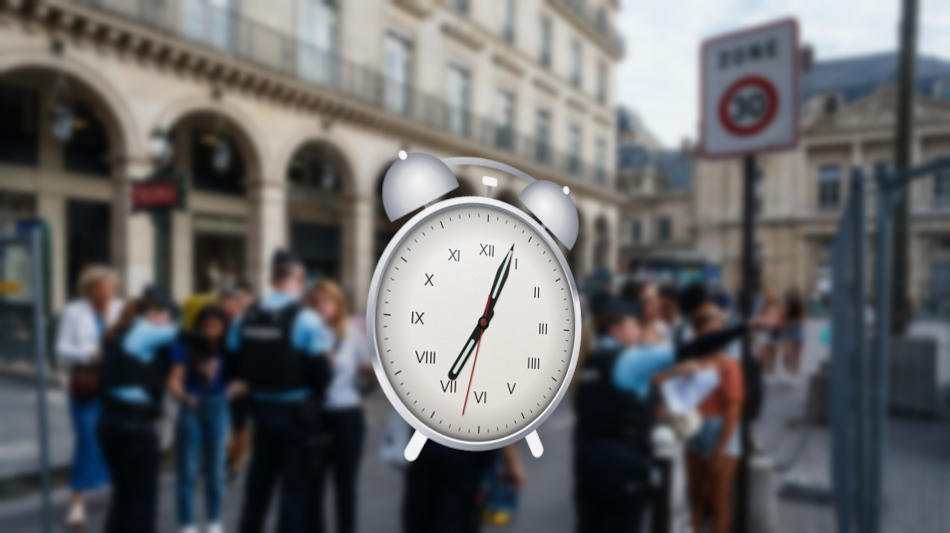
{"hour": 7, "minute": 3, "second": 32}
